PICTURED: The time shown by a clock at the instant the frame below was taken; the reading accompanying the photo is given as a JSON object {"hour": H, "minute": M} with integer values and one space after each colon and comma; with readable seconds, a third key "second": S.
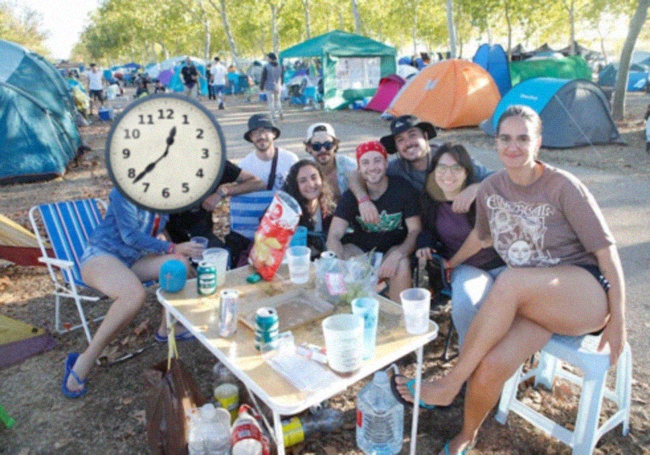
{"hour": 12, "minute": 38}
